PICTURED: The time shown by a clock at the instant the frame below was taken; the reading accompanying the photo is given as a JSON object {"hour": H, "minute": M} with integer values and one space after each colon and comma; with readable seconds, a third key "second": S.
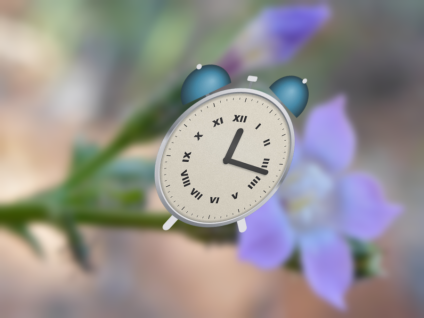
{"hour": 12, "minute": 17}
